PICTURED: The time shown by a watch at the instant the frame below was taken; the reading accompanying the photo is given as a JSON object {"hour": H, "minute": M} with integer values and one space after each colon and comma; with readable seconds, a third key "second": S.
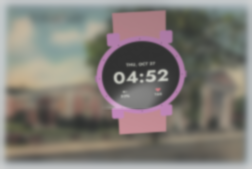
{"hour": 4, "minute": 52}
